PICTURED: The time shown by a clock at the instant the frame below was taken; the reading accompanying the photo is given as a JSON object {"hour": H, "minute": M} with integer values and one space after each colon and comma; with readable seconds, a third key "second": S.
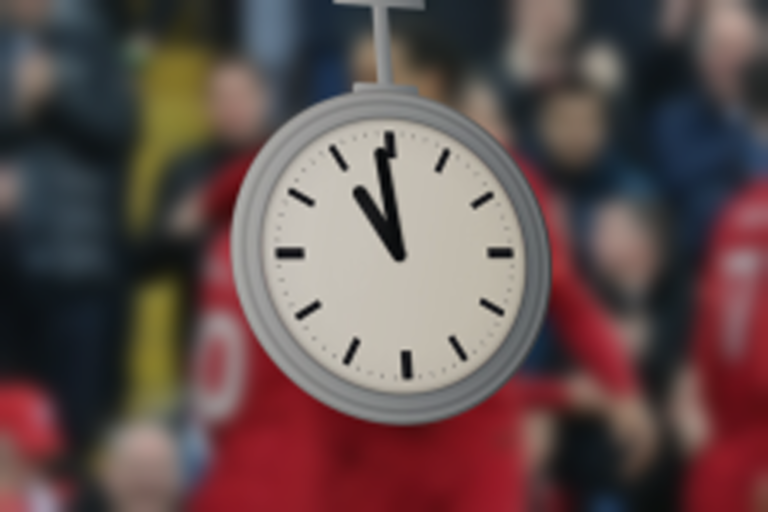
{"hour": 10, "minute": 59}
